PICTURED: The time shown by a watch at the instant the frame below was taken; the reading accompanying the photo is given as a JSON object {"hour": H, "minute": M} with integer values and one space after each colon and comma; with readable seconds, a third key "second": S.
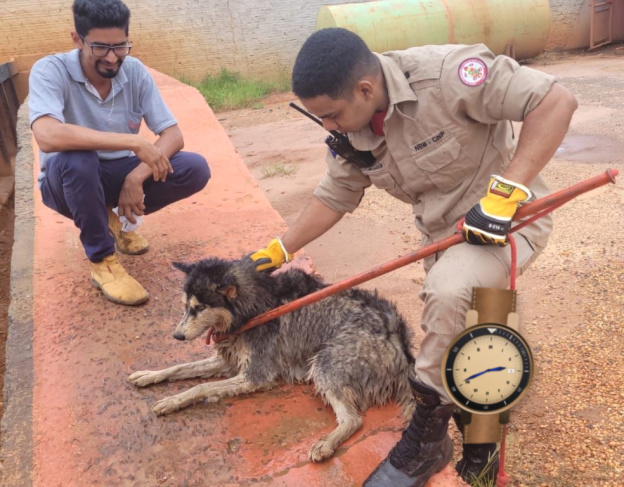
{"hour": 2, "minute": 41}
